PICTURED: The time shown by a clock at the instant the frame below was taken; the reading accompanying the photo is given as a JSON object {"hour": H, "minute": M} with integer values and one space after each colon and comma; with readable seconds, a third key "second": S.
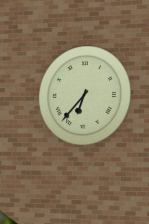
{"hour": 6, "minute": 37}
